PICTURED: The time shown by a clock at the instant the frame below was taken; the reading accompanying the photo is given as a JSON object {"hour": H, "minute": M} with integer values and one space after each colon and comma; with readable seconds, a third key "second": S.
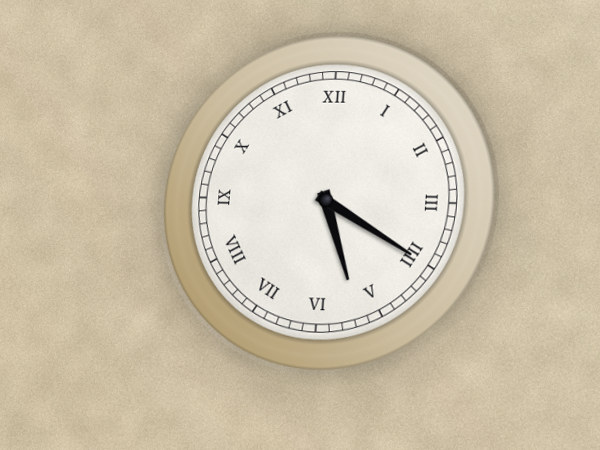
{"hour": 5, "minute": 20}
